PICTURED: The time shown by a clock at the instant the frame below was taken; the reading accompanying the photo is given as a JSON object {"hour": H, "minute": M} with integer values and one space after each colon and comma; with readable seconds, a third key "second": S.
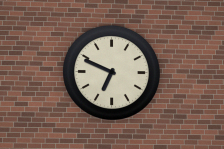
{"hour": 6, "minute": 49}
